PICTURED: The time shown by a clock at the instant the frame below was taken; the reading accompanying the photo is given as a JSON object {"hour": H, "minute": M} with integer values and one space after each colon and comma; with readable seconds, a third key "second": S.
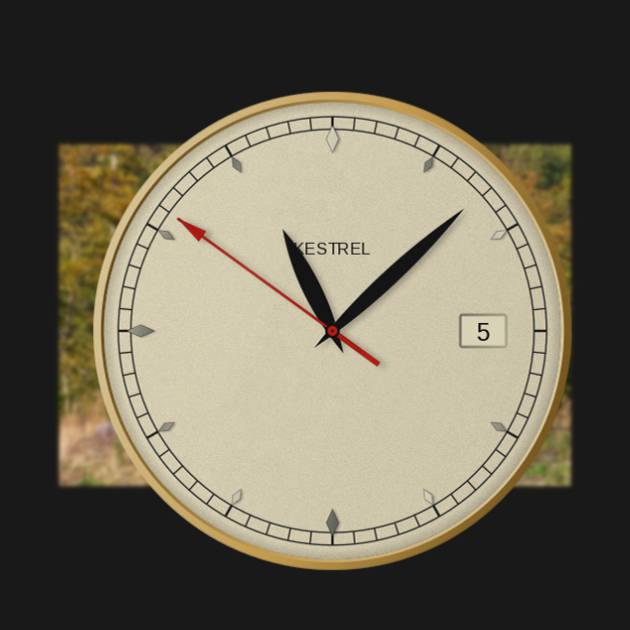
{"hour": 11, "minute": 7, "second": 51}
